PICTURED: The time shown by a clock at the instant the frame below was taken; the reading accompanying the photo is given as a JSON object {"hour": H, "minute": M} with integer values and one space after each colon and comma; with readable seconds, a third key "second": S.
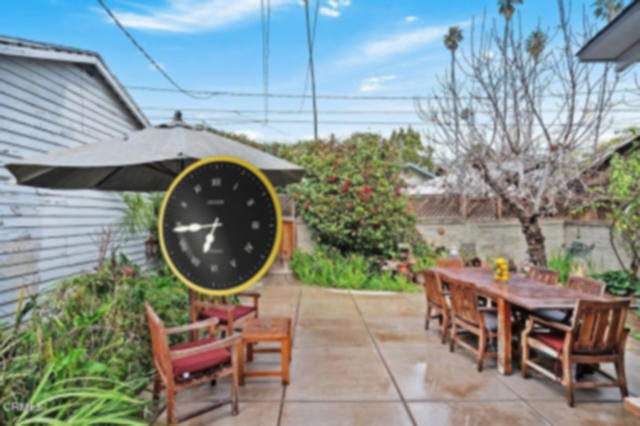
{"hour": 6, "minute": 44}
